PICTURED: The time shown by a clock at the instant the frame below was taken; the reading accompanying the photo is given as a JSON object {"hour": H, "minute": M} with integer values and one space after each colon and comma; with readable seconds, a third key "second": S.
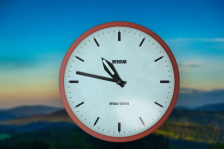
{"hour": 10, "minute": 47}
